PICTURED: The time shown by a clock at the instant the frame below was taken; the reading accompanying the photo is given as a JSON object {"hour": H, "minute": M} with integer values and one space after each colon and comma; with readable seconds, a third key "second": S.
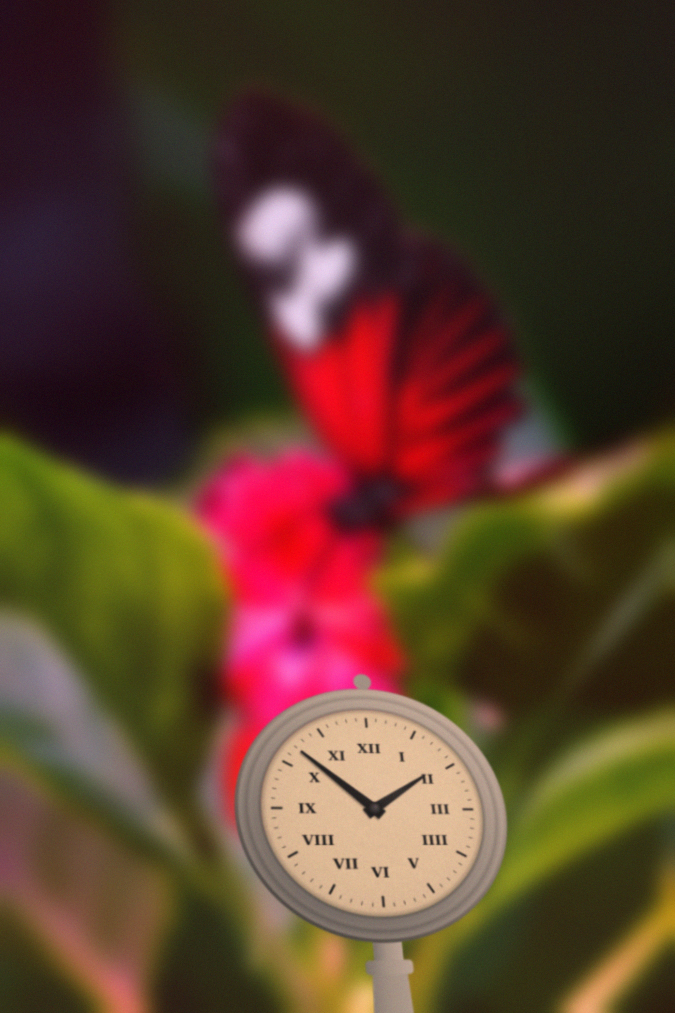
{"hour": 1, "minute": 52}
